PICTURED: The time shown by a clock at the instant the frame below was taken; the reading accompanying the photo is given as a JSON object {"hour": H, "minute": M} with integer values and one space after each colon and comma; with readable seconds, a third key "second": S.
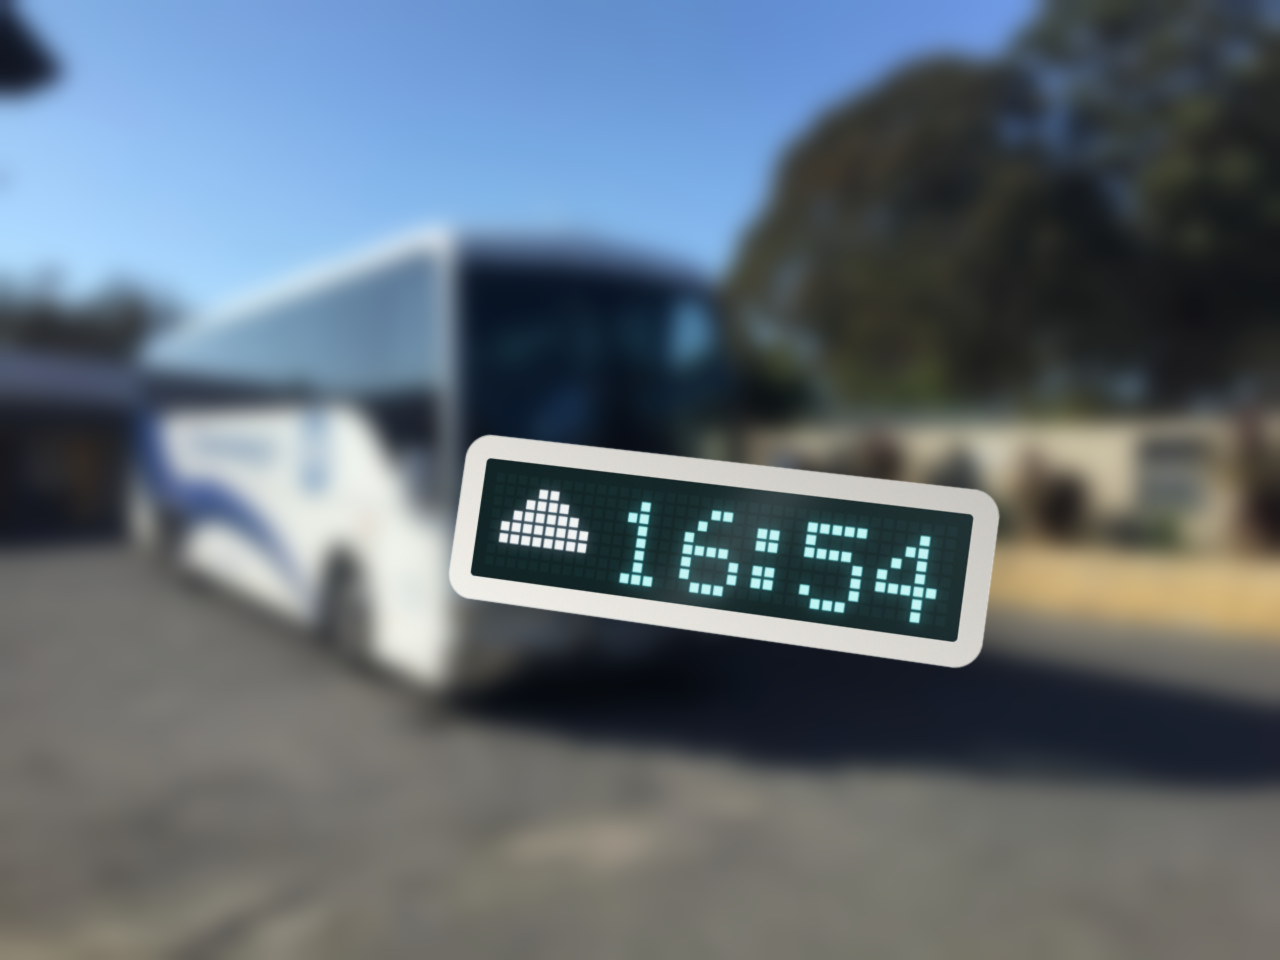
{"hour": 16, "minute": 54}
